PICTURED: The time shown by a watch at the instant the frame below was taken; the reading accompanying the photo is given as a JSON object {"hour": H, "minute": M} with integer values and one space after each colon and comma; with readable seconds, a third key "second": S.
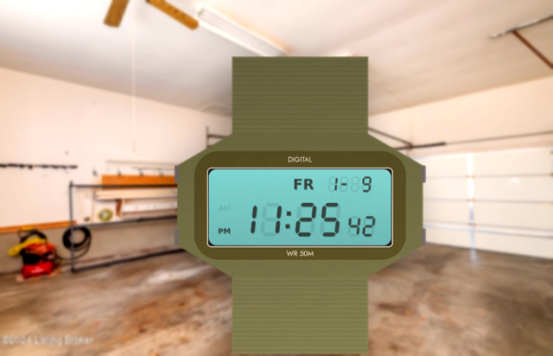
{"hour": 11, "minute": 25, "second": 42}
